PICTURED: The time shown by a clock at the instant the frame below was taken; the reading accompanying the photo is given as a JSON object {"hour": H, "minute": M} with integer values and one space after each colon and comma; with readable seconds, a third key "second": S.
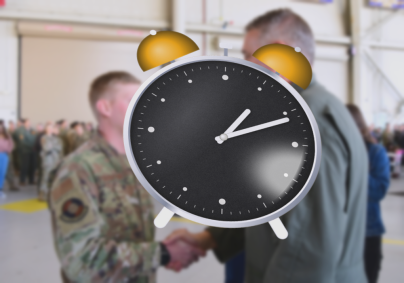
{"hour": 1, "minute": 11}
